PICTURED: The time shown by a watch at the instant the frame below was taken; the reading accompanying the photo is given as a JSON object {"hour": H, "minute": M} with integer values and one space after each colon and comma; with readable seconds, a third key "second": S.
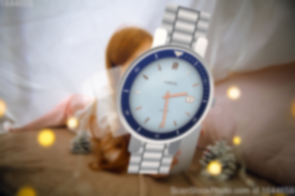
{"hour": 2, "minute": 29}
